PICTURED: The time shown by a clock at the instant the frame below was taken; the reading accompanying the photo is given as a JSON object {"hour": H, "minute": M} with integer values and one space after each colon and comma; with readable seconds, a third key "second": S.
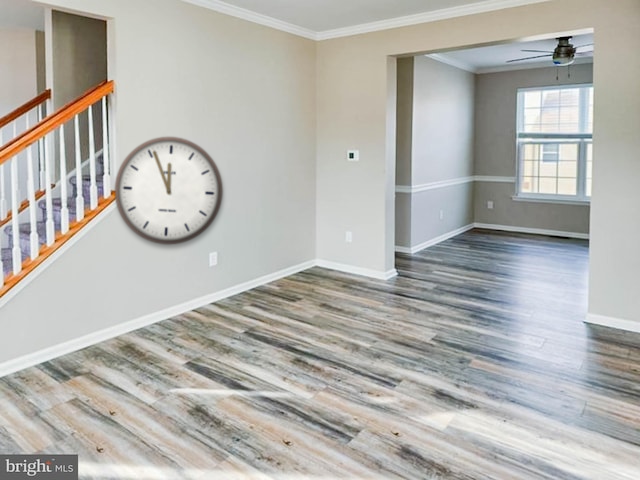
{"hour": 11, "minute": 56}
